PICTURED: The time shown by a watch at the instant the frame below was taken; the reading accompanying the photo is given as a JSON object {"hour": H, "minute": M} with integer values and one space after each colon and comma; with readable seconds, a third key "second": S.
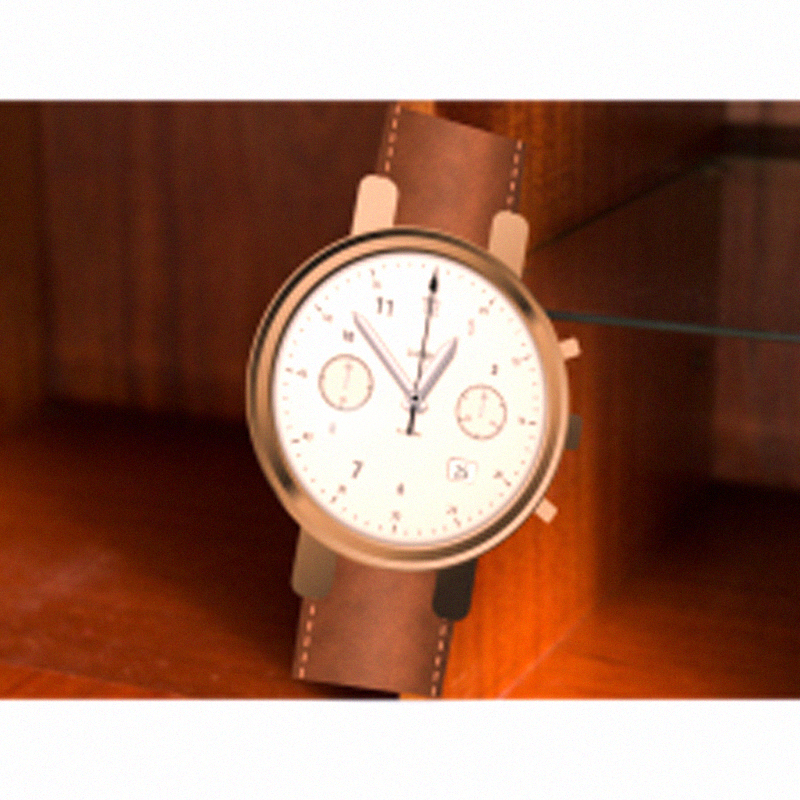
{"hour": 12, "minute": 52}
